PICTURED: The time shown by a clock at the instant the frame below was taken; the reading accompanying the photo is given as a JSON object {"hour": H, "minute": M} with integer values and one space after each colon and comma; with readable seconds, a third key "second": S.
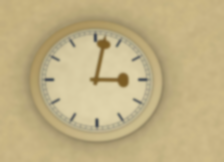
{"hour": 3, "minute": 2}
